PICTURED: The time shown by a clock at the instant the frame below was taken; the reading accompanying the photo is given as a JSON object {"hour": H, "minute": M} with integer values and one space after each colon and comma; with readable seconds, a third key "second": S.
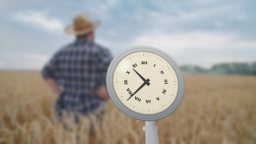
{"hour": 10, "minute": 38}
